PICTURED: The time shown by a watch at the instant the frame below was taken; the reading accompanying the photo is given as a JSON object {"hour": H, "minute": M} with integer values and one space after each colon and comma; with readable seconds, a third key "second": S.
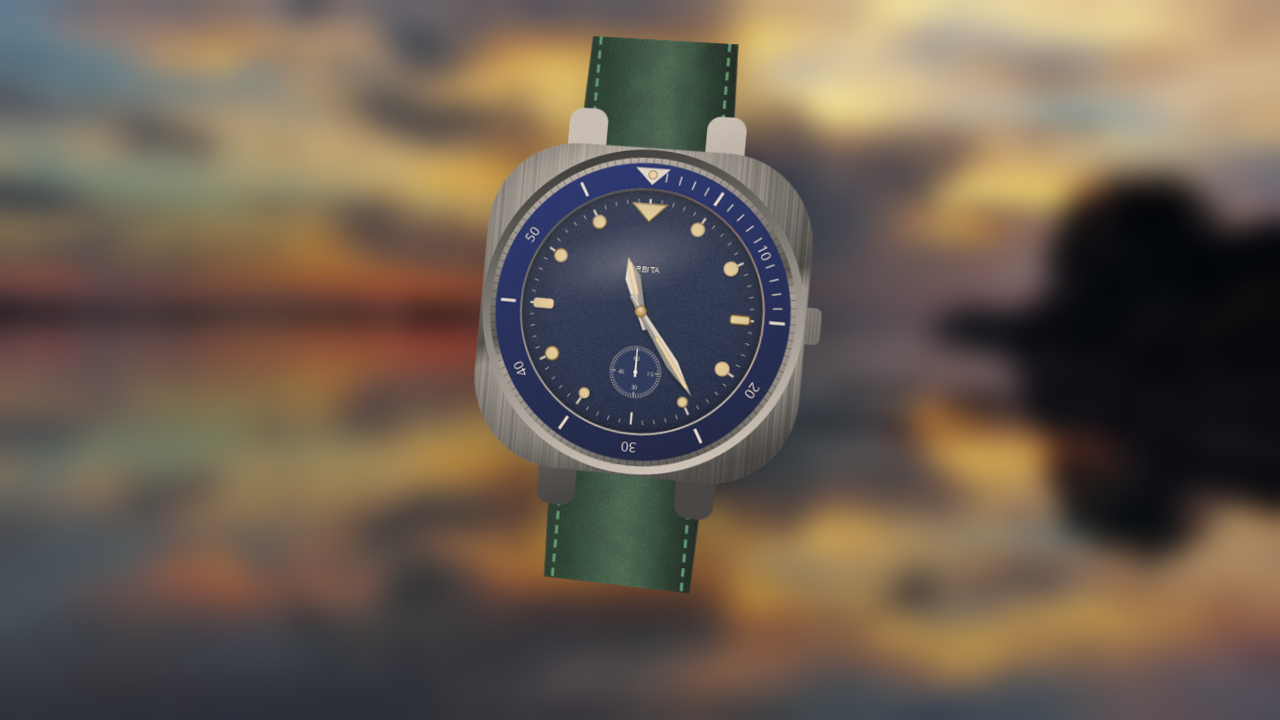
{"hour": 11, "minute": 24}
